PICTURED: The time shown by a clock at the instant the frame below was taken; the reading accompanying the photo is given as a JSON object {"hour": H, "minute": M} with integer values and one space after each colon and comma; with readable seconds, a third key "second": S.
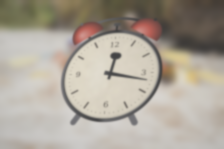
{"hour": 12, "minute": 17}
